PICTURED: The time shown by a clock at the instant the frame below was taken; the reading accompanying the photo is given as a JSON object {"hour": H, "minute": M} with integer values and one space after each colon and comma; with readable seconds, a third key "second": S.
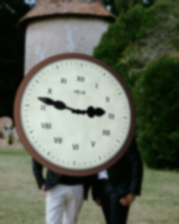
{"hour": 2, "minute": 47}
